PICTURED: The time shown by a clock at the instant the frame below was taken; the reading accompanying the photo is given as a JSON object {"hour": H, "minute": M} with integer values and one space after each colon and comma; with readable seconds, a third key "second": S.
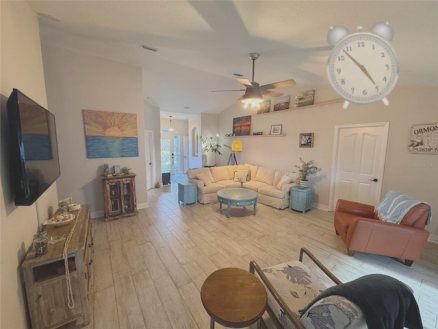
{"hour": 4, "minute": 53}
